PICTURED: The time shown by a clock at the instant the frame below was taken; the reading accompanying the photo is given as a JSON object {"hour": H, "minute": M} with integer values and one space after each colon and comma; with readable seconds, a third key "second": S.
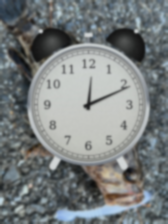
{"hour": 12, "minute": 11}
